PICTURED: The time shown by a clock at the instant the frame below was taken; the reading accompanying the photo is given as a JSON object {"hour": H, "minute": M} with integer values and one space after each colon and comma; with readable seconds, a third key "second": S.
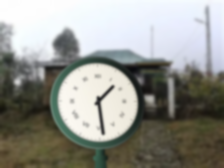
{"hour": 1, "minute": 29}
